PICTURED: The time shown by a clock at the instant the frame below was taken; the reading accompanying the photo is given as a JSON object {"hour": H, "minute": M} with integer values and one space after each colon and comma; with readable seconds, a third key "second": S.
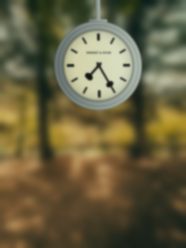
{"hour": 7, "minute": 25}
